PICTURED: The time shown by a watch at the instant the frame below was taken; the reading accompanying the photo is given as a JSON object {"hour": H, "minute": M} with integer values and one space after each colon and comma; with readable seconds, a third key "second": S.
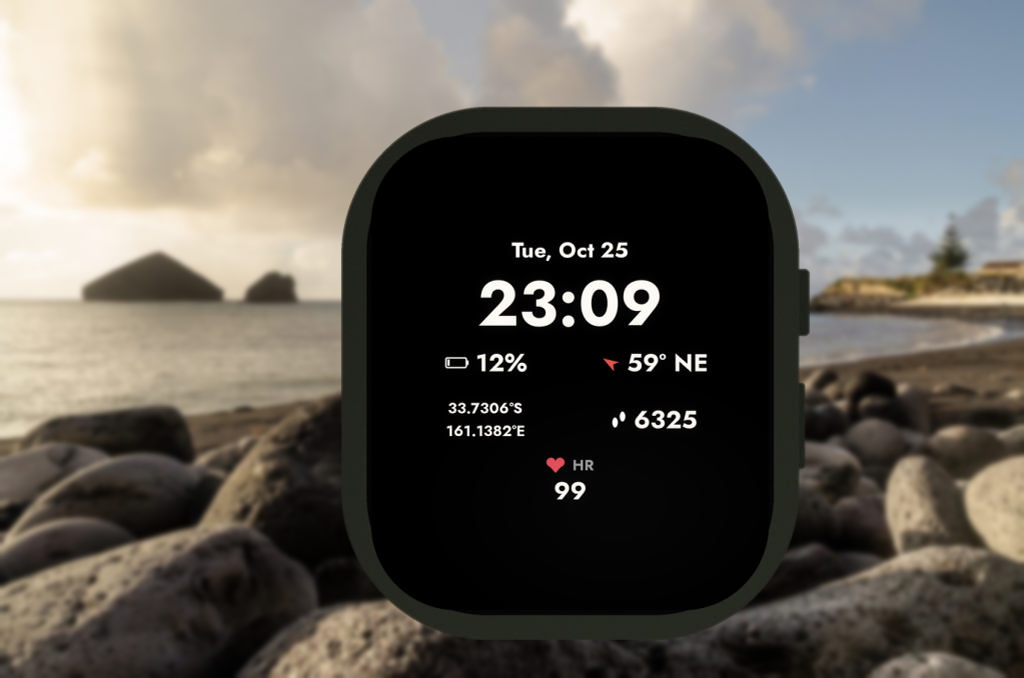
{"hour": 23, "minute": 9}
